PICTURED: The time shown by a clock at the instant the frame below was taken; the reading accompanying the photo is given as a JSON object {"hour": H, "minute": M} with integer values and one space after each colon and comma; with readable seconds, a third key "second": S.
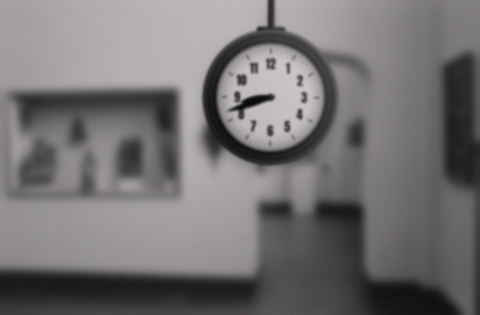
{"hour": 8, "minute": 42}
